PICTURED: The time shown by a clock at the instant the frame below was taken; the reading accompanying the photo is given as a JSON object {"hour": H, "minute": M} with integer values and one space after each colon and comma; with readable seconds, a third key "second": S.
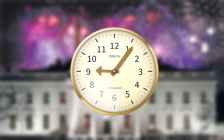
{"hour": 9, "minute": 6}
